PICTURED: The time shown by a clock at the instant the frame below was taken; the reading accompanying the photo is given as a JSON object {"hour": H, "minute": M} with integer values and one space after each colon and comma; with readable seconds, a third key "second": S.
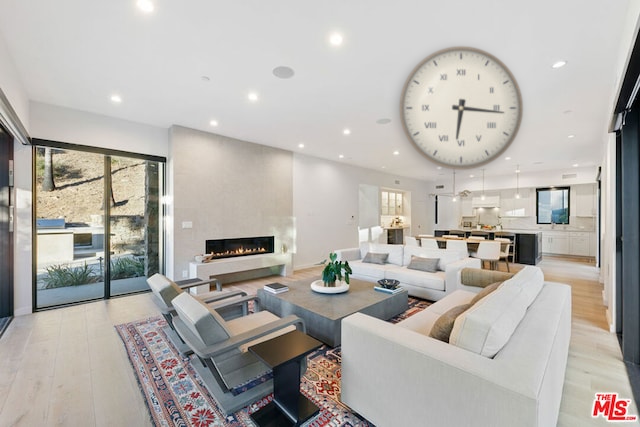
{"hour": 6, "minute": 16}
